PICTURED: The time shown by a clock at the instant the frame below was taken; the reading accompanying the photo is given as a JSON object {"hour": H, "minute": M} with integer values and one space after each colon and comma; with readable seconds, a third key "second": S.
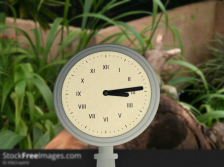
{"hour": 3, "minute": 14}
